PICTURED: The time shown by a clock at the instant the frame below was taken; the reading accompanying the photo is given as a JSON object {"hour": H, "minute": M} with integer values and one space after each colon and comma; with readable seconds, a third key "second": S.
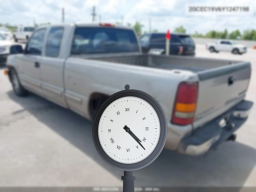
{"hour": 4, "minute": 23}
